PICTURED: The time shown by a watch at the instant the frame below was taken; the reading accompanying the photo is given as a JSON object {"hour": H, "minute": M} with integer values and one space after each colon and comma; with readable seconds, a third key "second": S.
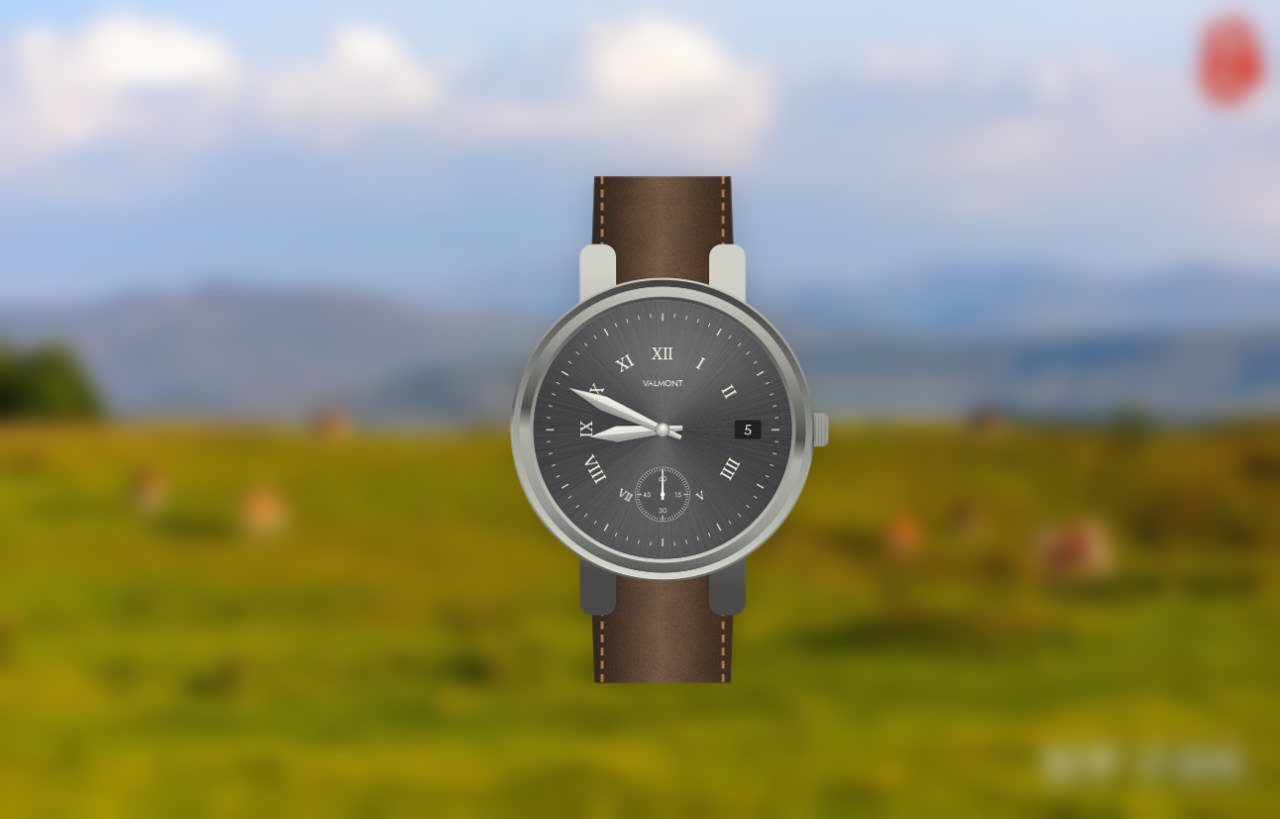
{"hour": 8, "minute": 49}
